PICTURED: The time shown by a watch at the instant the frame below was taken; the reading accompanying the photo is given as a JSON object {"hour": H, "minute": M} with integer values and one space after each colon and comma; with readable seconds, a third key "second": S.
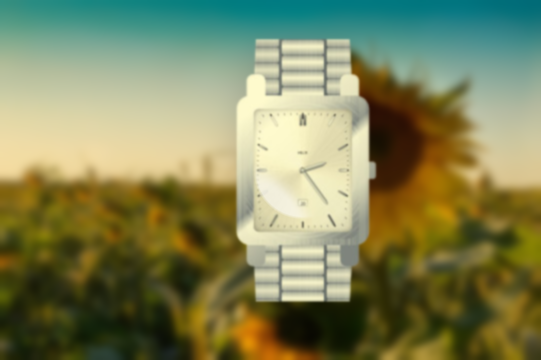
{"hour": 2, "minute": 24}
